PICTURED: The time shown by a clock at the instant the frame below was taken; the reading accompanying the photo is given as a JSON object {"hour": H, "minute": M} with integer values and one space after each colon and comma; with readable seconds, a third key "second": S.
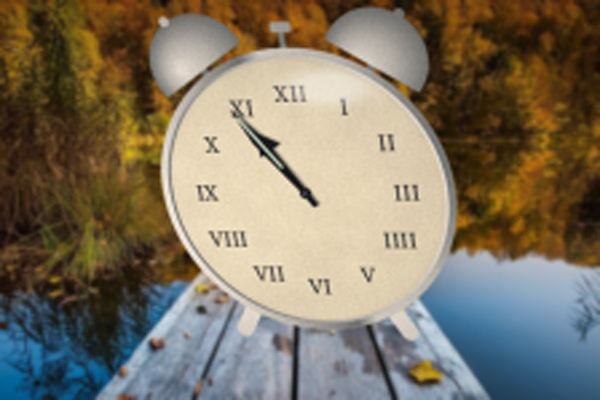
{"hour": 10, "minute": 54}
